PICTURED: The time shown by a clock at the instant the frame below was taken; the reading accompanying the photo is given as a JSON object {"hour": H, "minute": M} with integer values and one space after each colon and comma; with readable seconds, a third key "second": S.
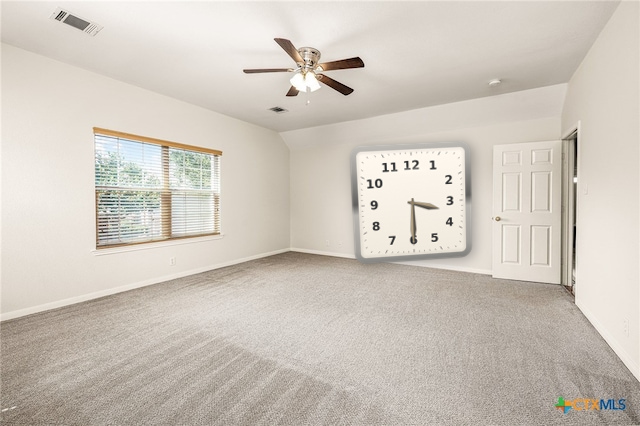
{"hour": 3, "minute": 30}
